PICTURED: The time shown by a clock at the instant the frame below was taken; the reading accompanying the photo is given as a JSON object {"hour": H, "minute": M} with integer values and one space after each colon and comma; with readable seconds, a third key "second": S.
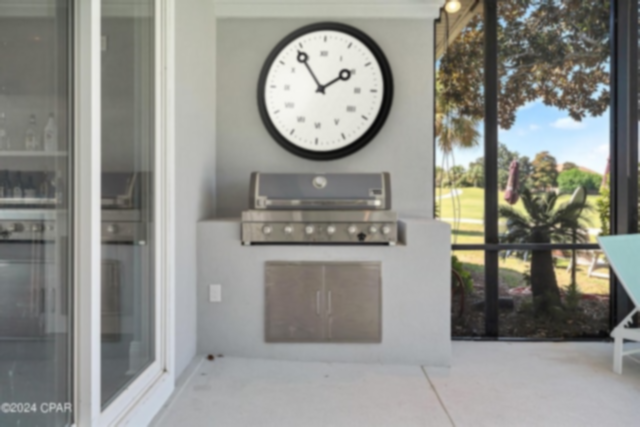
{"hour": 1, "minute": 54}
